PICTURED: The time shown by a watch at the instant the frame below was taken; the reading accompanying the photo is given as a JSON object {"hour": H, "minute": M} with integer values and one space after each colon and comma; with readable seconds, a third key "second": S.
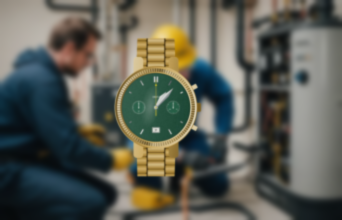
{"hour": 1, "minute": 7}
